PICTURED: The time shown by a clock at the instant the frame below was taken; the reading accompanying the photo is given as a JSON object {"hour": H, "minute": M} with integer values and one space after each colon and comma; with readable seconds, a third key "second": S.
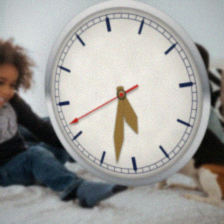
{"hour": 5, "minute": 32, "second": 42}
